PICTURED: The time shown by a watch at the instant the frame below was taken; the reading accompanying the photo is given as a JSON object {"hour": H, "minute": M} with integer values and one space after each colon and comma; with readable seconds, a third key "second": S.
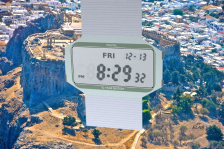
{"hour": 8, "minute": 29, "second": 32}
